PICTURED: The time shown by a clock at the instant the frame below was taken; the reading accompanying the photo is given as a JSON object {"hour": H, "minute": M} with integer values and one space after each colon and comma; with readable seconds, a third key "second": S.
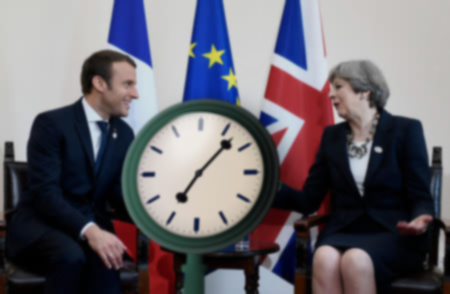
{"hour": 7, "minute": 7}
